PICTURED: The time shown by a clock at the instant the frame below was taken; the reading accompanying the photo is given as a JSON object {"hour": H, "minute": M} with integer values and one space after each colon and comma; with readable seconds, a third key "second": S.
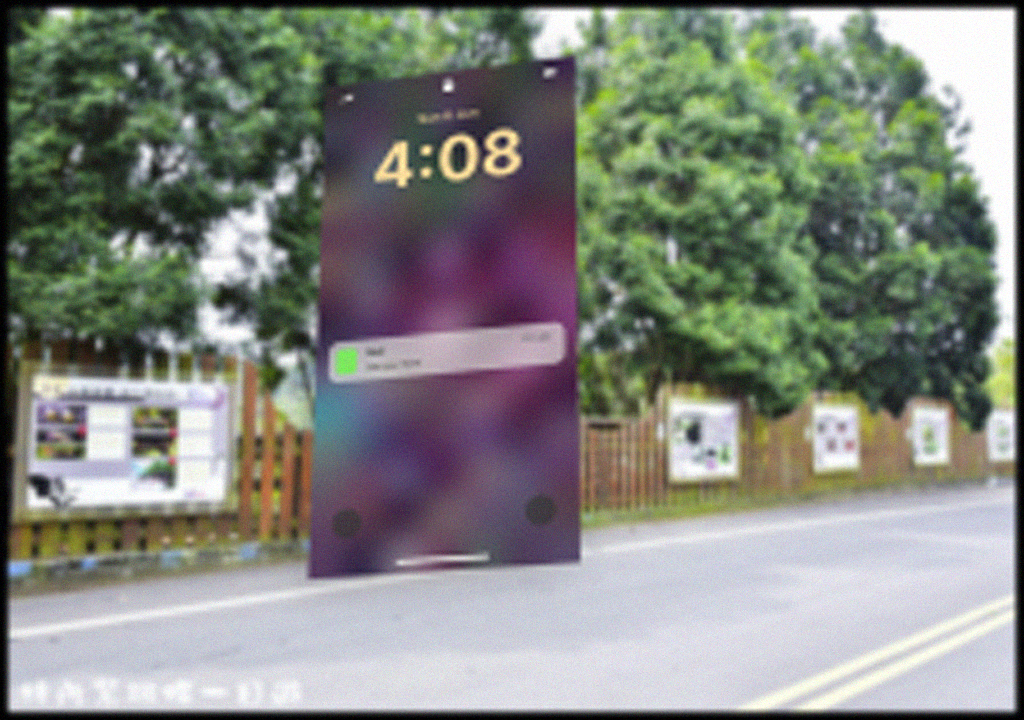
{"hour": 4, "minute": 8}
